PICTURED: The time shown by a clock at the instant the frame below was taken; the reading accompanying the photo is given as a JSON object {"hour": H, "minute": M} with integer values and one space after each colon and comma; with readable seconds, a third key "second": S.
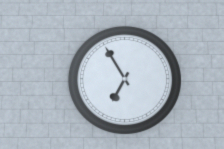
{"hour": 6, "minute": 55}
